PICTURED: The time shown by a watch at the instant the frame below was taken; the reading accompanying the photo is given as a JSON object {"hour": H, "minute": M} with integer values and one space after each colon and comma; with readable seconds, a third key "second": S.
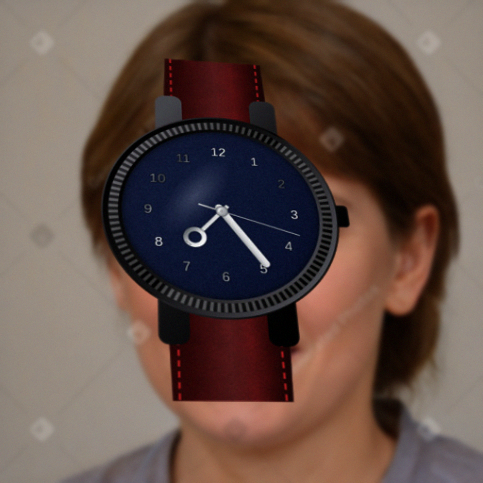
{"hour": 7, "minute": 24, "second": 18}
